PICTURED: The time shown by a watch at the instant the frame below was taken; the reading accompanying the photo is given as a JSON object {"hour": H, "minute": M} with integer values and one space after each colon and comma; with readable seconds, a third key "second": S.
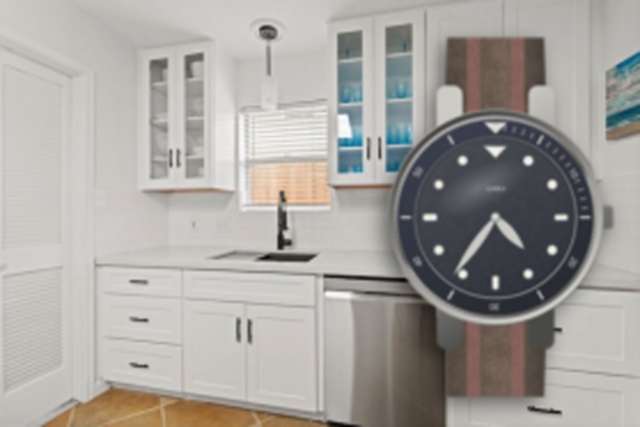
{"hour": 4, "minute": 36}
